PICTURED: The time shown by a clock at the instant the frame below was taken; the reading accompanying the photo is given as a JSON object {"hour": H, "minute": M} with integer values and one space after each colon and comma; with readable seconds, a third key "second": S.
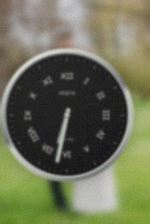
{"hour": 6, "minute": 32}
